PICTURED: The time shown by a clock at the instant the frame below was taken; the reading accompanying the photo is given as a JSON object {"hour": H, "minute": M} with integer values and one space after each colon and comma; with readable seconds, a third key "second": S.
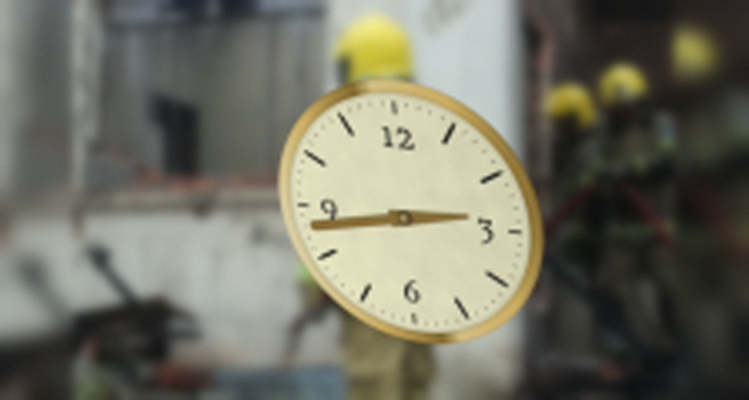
{"hour": 2, "minute": 43}
